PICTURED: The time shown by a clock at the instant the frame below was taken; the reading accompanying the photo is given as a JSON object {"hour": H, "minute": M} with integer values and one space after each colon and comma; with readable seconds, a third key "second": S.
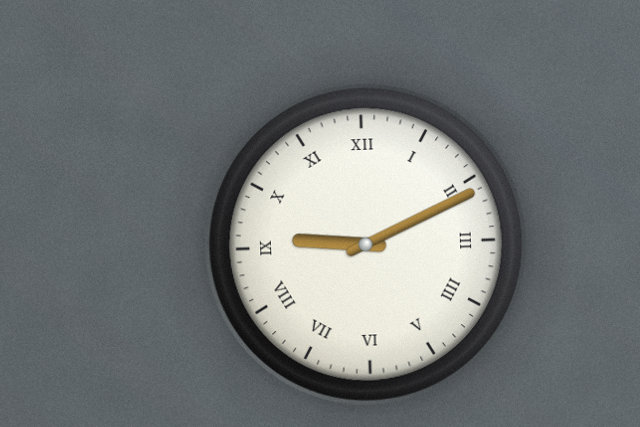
{"hour": 9, "minute": 11}
